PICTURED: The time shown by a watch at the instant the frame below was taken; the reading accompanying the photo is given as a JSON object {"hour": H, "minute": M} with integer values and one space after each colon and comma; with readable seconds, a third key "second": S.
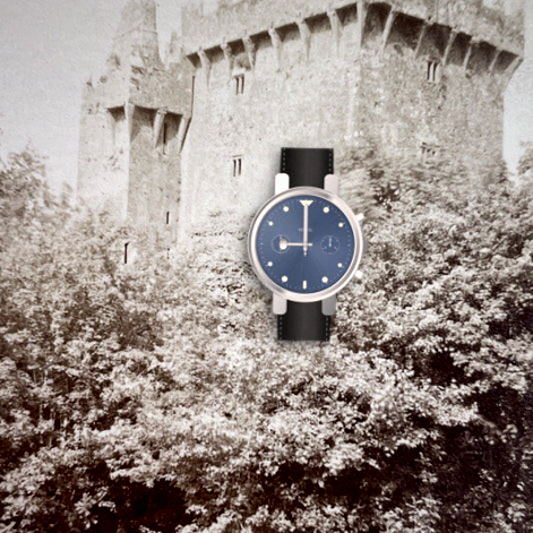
{"hour": 9, "minute": 0}
